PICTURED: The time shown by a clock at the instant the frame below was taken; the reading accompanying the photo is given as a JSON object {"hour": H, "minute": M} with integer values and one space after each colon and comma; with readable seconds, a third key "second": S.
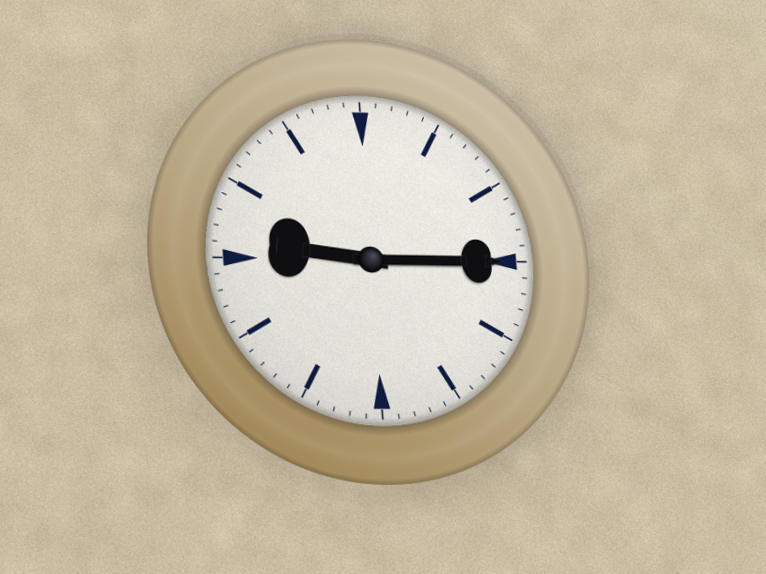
{"hour": 9, "minute": 15}
